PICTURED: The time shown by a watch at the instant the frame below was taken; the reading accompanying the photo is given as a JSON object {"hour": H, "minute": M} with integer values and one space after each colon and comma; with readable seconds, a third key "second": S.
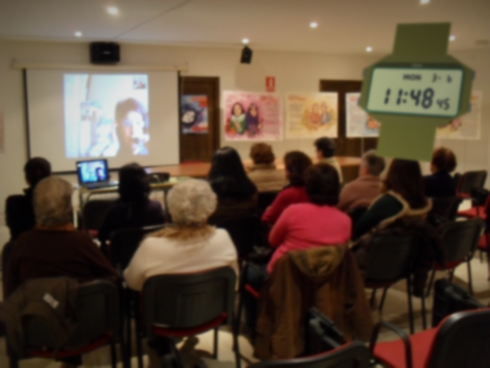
{"hour": 11, "minute": 48}
